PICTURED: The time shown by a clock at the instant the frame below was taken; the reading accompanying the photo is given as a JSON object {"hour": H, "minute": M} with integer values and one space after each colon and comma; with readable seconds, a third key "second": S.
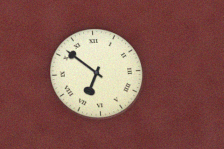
{"hour": 6, "minute": 52}
